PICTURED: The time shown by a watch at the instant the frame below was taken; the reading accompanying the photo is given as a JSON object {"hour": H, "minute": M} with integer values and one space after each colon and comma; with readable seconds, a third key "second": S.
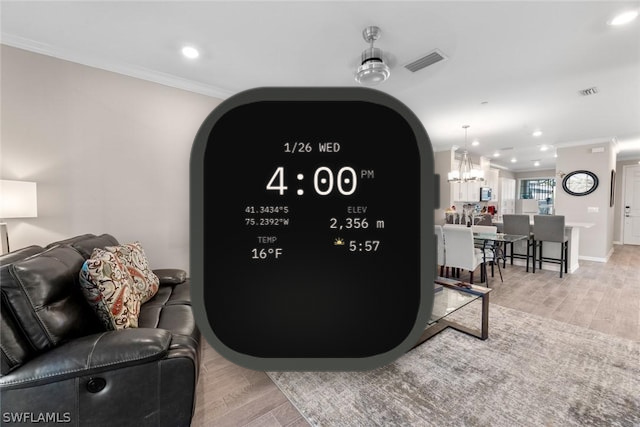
{"hour": 4, "minute": 0}
